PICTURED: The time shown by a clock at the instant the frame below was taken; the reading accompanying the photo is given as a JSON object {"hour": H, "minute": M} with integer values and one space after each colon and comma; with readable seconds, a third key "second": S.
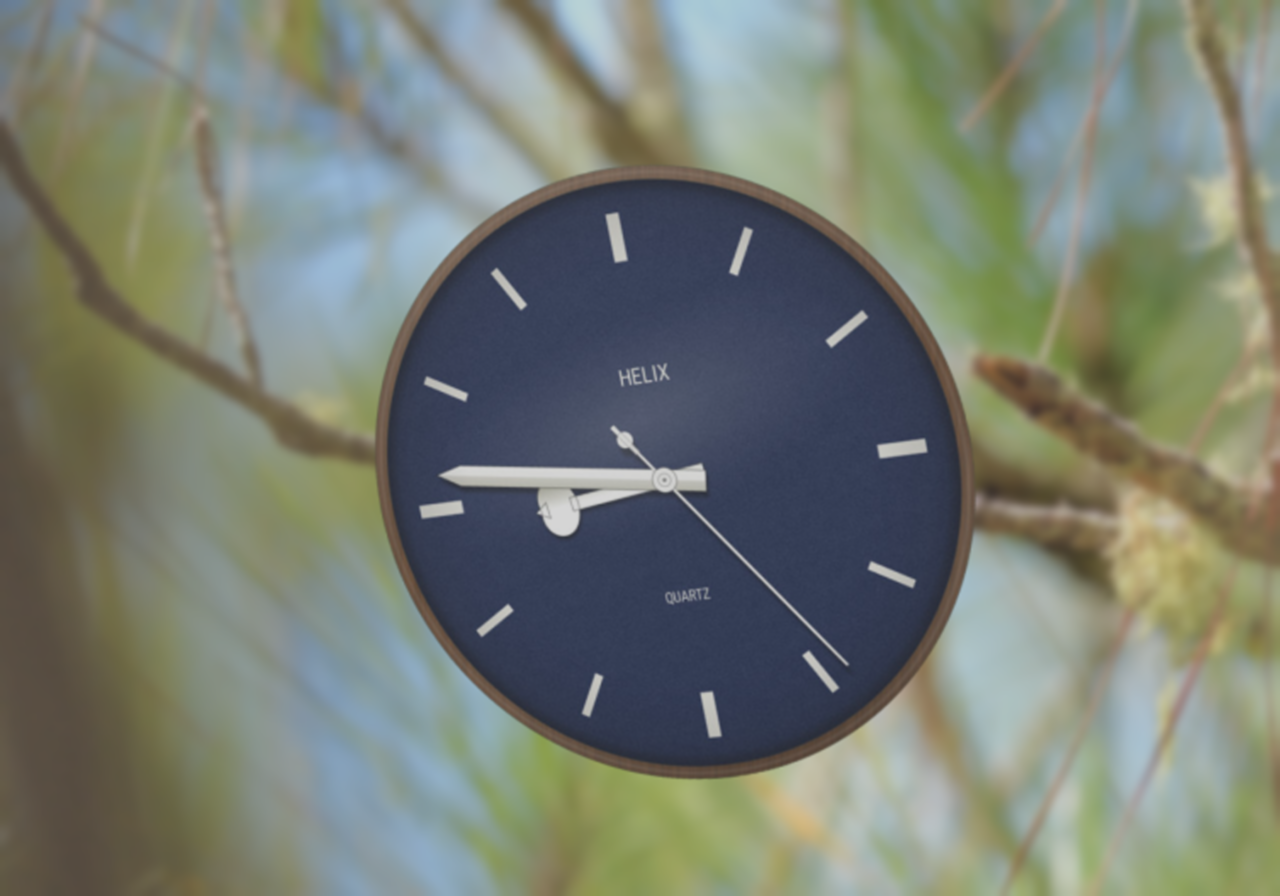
{"hour": 8, "minute": 46, "second": 24}
